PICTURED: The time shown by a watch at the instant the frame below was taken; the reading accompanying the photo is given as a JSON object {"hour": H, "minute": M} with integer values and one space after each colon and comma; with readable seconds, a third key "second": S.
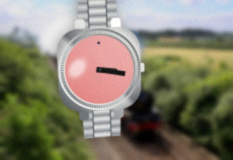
{"hour": 3, "minute": 17}
